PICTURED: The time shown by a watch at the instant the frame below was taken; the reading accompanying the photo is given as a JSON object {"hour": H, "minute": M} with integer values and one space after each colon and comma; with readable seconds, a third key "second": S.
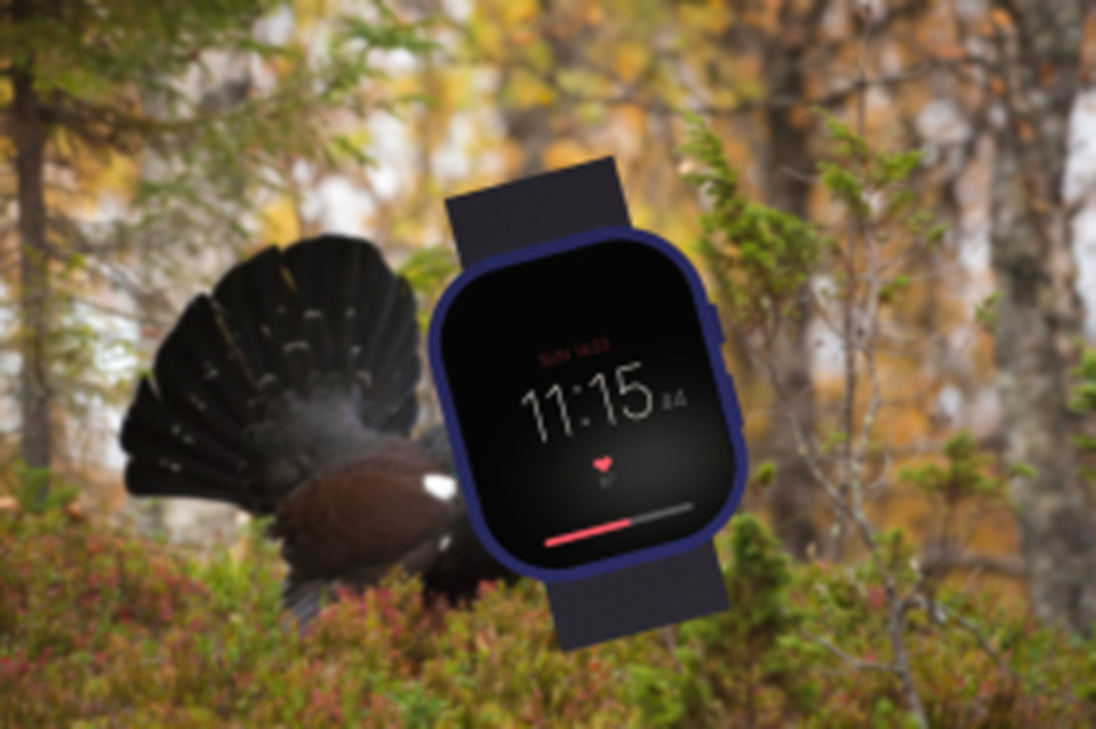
{"hour": 11, "minute": 15}
